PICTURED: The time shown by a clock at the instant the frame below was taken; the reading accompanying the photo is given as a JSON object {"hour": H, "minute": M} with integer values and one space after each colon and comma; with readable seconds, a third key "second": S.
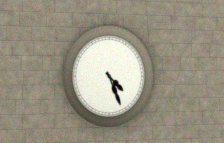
{"hour": 4, "minute": 26}
